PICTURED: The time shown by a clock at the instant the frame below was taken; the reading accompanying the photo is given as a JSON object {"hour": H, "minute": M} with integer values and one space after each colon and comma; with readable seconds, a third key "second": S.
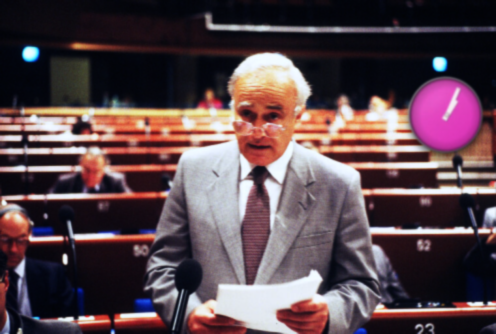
{"hour": 1, "minute": 4}
